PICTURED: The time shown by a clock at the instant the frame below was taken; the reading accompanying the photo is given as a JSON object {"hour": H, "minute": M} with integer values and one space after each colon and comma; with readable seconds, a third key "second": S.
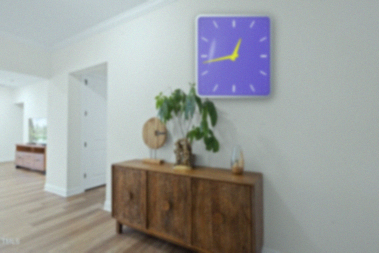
{"hour": 12, "minute": 43}
